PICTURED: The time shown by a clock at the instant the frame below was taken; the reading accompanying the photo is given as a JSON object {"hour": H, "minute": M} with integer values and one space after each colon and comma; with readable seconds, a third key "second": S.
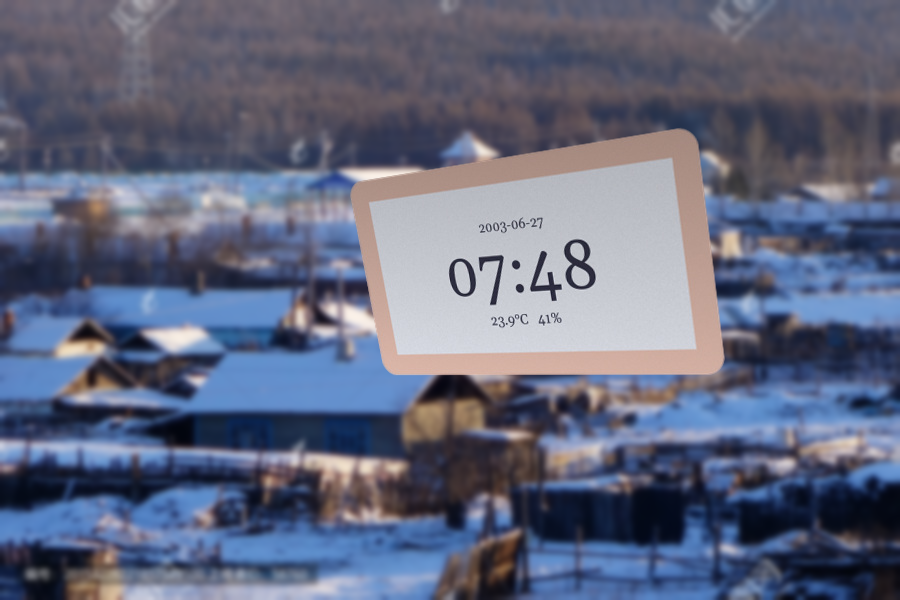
{"hour": 7, "minute": 48}
